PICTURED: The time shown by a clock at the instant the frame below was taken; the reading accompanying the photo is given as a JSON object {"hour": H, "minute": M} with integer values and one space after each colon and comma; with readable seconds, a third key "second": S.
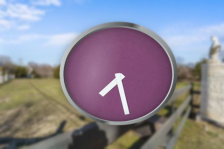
{"hour": 7, "minute": 28}
